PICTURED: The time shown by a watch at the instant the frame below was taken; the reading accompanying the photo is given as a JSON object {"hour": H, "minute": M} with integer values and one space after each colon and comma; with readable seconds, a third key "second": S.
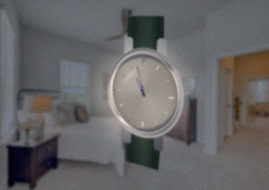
{"hour": 10, "minute": 57}
